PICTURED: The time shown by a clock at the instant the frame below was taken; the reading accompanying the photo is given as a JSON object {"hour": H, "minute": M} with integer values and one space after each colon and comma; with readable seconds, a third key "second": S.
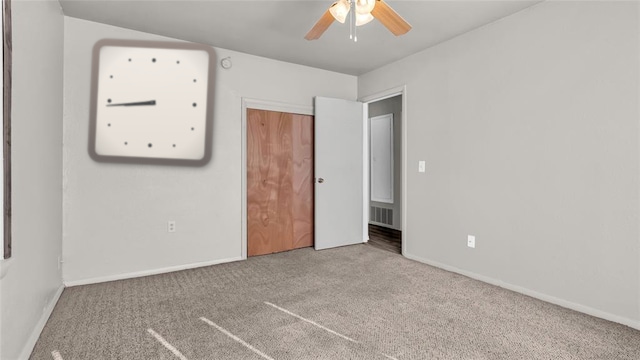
{"hour": 8, "minute": 44}
